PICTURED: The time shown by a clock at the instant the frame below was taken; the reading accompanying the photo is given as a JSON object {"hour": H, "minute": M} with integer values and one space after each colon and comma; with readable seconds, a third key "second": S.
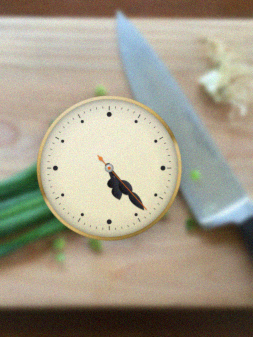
{"hour": 5, "minute": 23, "second": 23}
